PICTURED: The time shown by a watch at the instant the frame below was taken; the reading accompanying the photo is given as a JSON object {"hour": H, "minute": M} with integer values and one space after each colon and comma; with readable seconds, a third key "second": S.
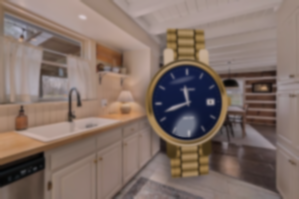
{"hour": 11, "minute": 42}
